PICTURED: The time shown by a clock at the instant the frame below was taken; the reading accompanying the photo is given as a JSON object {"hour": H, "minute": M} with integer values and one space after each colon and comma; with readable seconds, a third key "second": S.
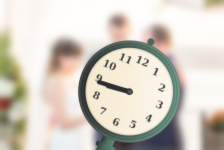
{"hour": 8, "minute": 44}
